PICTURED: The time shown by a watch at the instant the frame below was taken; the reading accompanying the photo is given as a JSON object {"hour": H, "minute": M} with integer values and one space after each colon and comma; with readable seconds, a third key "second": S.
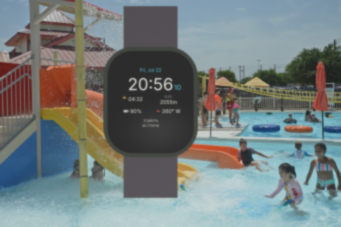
{"hour": 20, "minute": 56}
